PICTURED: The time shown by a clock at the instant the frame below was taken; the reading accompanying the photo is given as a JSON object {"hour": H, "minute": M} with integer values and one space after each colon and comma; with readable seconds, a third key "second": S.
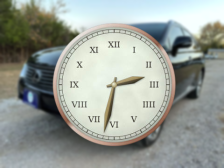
{"hour": 2, "minute": 32}
